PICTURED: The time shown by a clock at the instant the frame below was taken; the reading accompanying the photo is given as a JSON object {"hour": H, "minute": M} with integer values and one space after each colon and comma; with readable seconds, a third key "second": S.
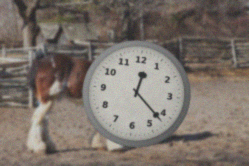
{"hour": 12, "minute": 22}
